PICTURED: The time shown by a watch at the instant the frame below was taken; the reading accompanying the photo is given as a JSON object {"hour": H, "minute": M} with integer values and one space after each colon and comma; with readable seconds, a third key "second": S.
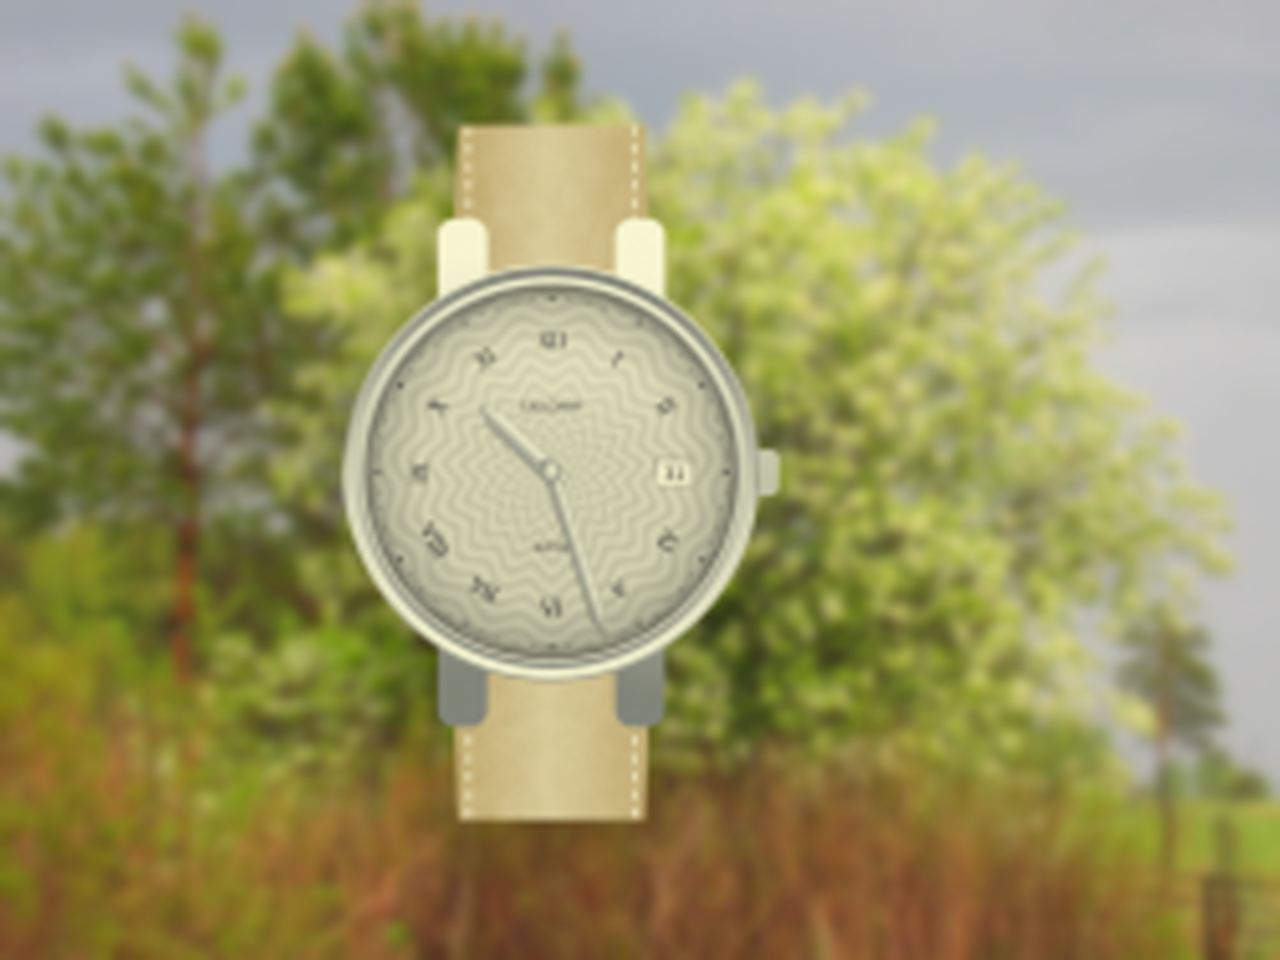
{"hour": 10, "minute": 27}
